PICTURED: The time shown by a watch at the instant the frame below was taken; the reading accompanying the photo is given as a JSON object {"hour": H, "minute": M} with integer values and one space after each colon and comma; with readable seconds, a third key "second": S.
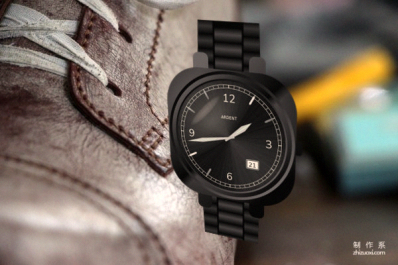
{"hour": 1, "minute": 43}
